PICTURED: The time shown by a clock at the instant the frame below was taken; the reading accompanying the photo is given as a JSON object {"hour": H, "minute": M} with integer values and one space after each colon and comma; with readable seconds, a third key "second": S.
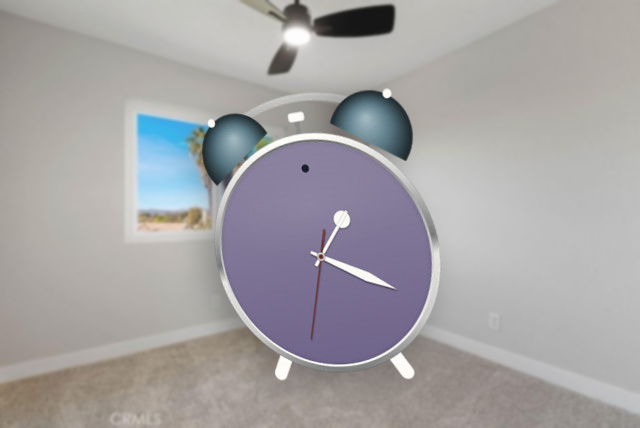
{"hour": 1, "minute": 19, "second": 33}
